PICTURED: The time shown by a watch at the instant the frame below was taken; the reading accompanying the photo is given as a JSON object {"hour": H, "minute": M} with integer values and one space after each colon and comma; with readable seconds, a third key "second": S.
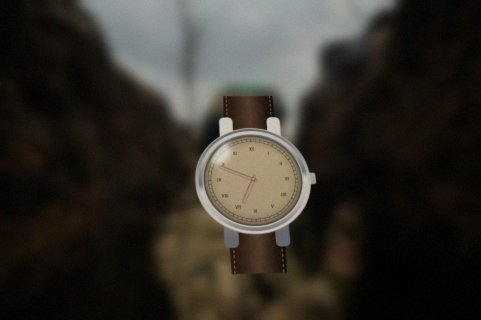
{"hour": 6, "minute": 49}
